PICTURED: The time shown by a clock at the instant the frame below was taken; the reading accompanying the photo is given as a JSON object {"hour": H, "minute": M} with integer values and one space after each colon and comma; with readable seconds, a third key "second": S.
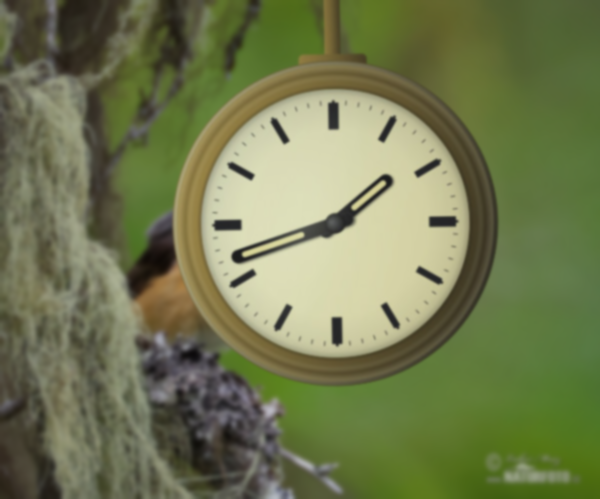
{"hour": 1, "minute": 42}
